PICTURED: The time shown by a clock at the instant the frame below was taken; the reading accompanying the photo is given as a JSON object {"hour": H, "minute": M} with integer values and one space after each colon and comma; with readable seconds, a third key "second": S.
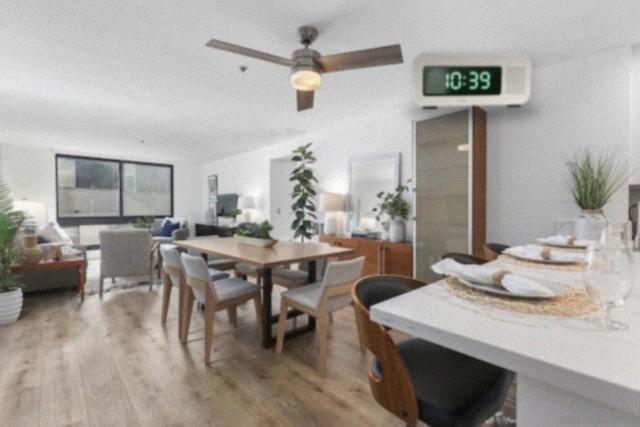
{"hour": 10, "minute": 39}
